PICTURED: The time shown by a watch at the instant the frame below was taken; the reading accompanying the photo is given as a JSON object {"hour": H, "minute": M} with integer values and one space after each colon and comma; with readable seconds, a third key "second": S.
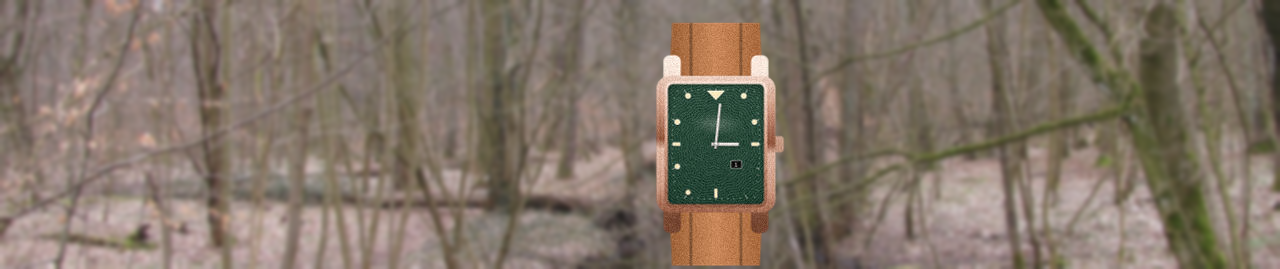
{"hour": 3, "minute": 1}
